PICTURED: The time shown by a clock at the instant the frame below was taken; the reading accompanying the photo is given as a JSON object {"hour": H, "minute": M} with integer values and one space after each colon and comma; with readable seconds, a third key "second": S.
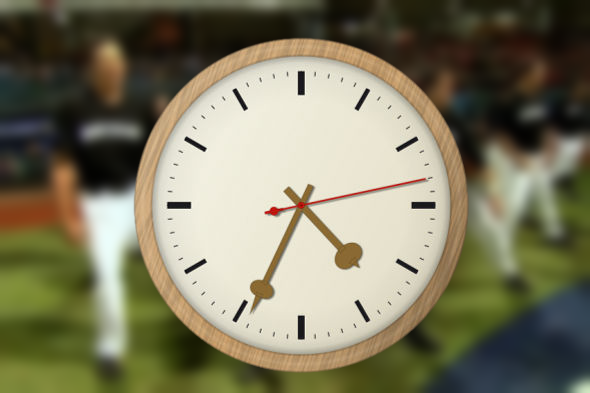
{"hour": 4, "minute": 34, "second": 13}
